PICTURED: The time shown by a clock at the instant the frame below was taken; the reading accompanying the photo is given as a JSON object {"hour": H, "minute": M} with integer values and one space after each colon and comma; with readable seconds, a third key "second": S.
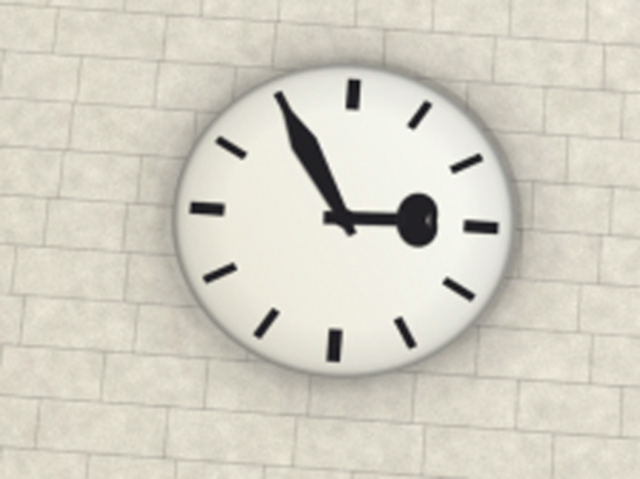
{"hour": 2, "minute": 55}
